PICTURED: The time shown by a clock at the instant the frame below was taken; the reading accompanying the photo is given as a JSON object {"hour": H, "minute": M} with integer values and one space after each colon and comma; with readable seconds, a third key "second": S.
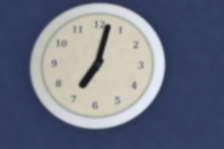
{"hour": 7, "minute": 2}
